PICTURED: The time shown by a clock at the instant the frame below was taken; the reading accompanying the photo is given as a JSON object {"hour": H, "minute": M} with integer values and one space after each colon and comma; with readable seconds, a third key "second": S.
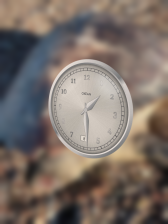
{"hour": 1, "minute": 29}
